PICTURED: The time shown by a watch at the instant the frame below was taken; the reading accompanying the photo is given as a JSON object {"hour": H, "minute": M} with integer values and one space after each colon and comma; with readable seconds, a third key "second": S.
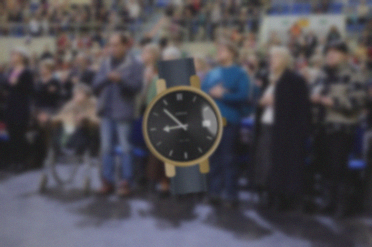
{"hour": 8, "minute": 53}
